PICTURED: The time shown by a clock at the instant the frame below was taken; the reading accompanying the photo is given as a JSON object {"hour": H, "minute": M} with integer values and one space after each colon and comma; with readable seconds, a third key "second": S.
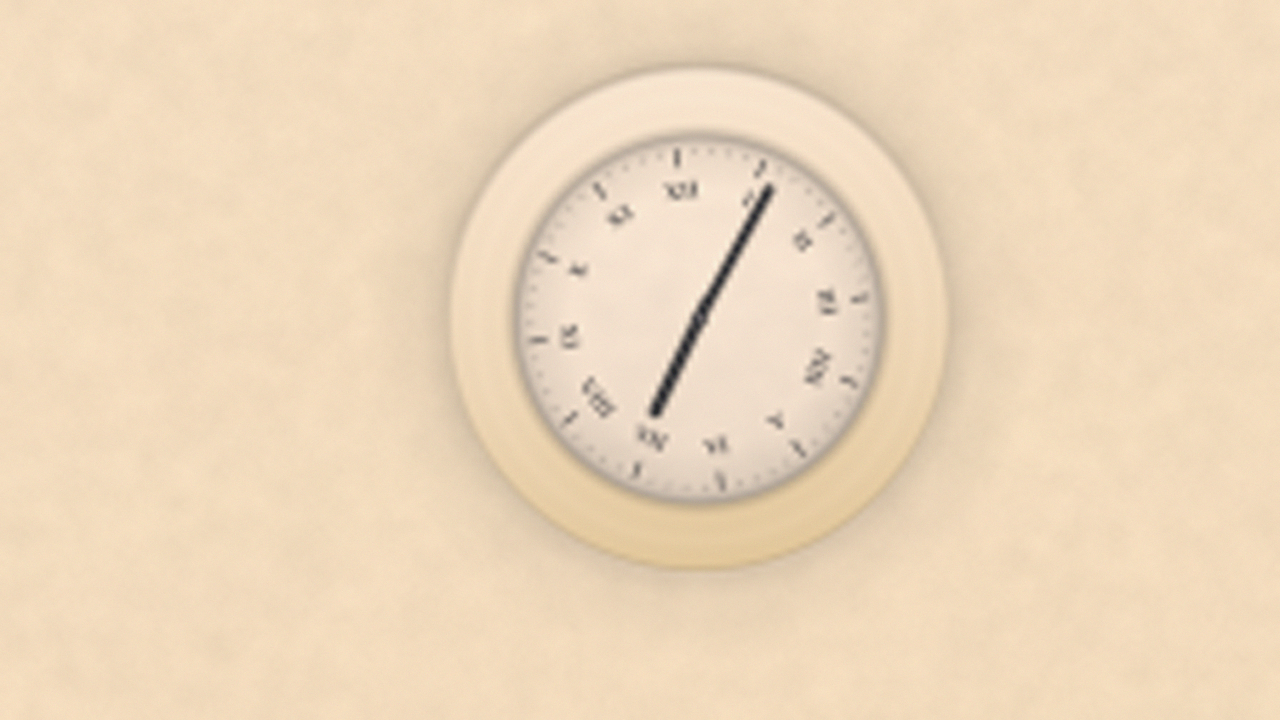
{"hour": 7, "minute": 6}
